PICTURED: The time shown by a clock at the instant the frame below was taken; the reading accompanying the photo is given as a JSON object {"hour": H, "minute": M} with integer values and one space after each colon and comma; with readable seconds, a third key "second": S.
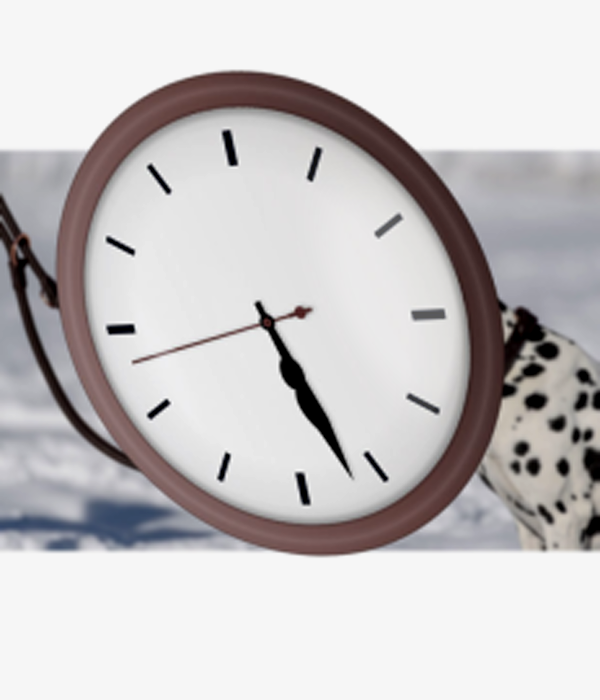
{"hour": 5, "minute": 26, "second": 43}
